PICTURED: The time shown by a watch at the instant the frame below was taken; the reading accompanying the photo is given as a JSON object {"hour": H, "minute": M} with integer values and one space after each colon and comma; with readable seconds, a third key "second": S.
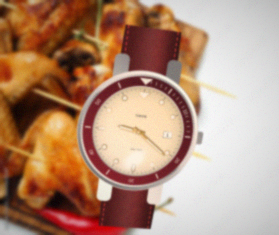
{"hour": 9, "minute": 21}
